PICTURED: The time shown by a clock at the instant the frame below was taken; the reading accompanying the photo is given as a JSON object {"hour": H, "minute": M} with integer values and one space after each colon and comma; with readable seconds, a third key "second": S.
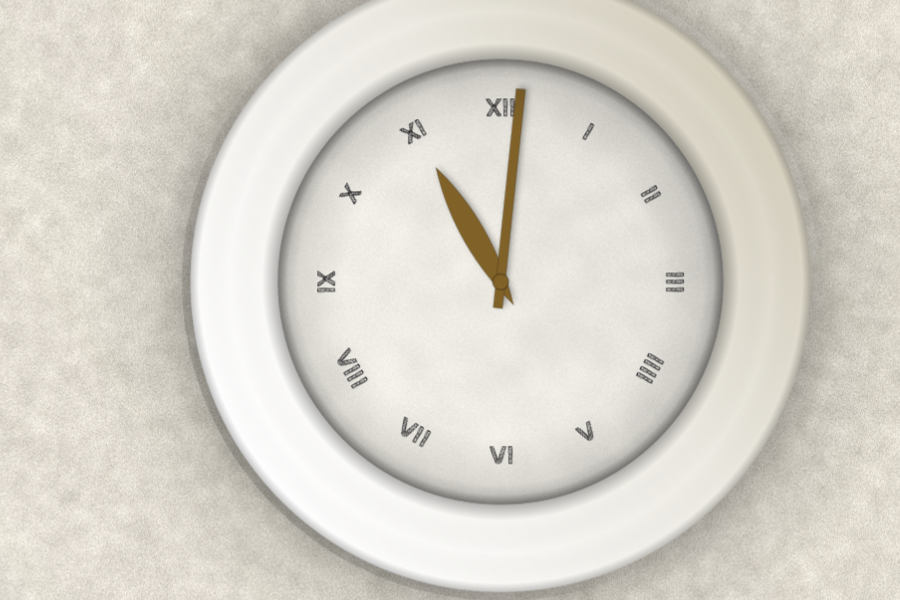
{"hour": 11, "minute": 1}
